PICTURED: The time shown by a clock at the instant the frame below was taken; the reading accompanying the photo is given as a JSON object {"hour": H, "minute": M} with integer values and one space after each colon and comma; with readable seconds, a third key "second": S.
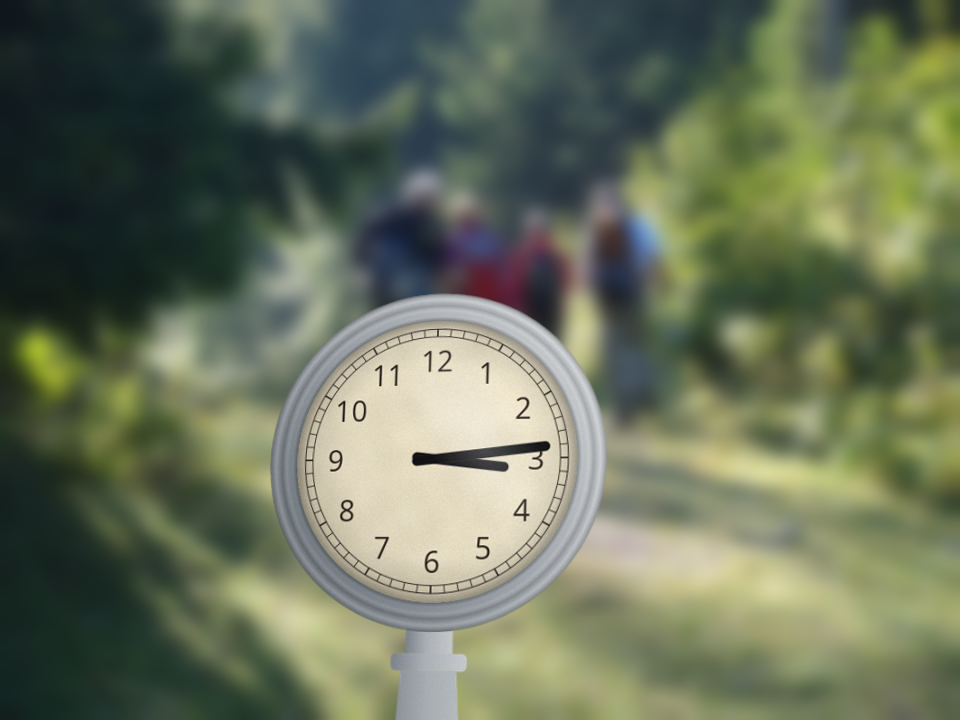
{"hour": 3, "minute": 14}
